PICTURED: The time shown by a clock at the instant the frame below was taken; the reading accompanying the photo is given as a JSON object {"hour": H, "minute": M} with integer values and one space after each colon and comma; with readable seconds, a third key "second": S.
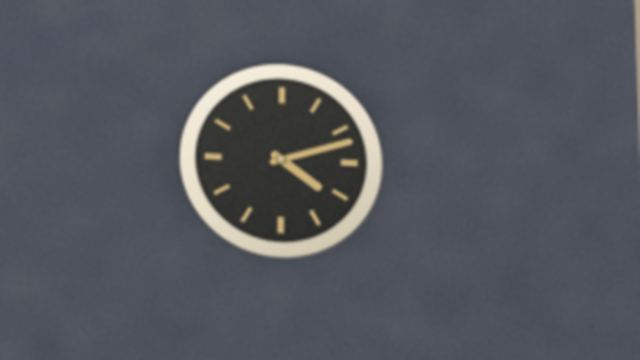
{"hour": 4, "minute": 12}
